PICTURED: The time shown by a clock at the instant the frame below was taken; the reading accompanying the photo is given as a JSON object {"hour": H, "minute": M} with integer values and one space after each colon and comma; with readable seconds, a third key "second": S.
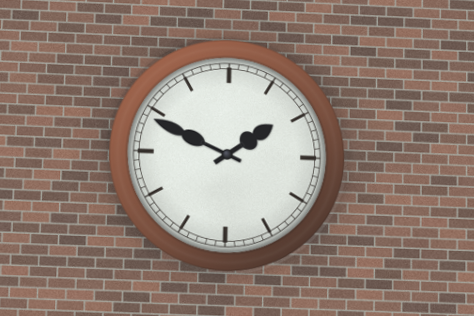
{"hour": 1, "minute": 49}
